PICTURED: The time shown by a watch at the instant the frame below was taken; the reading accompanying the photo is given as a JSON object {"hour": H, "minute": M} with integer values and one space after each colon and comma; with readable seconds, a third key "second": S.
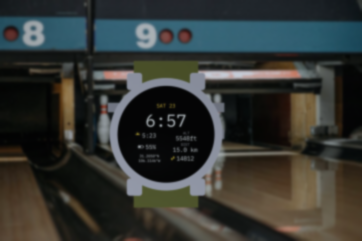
{"hour": 6, "minute": 57}
